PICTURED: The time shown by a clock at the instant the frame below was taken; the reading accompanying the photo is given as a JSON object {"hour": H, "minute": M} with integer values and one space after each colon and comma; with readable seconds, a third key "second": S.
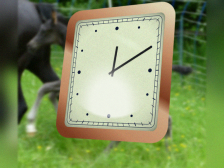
{"hour": 12, "minute": 10}
